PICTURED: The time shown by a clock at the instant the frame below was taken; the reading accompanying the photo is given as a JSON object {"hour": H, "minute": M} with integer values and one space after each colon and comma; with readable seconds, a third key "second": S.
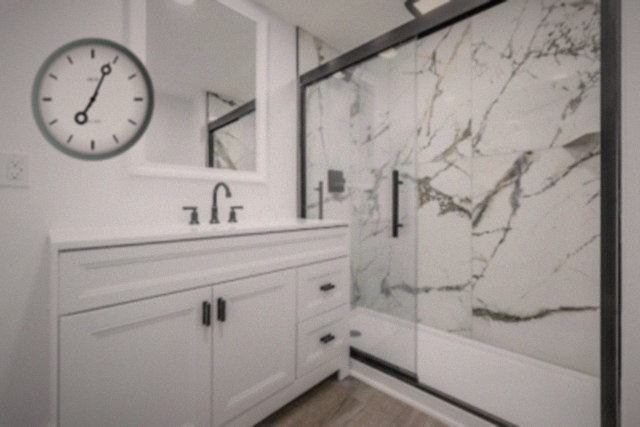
{"hour": 7, "minute": 4}
